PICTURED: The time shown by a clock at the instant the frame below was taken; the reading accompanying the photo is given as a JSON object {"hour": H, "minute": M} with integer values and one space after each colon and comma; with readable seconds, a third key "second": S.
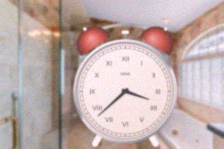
{"hour": 3, "minute": 38}
